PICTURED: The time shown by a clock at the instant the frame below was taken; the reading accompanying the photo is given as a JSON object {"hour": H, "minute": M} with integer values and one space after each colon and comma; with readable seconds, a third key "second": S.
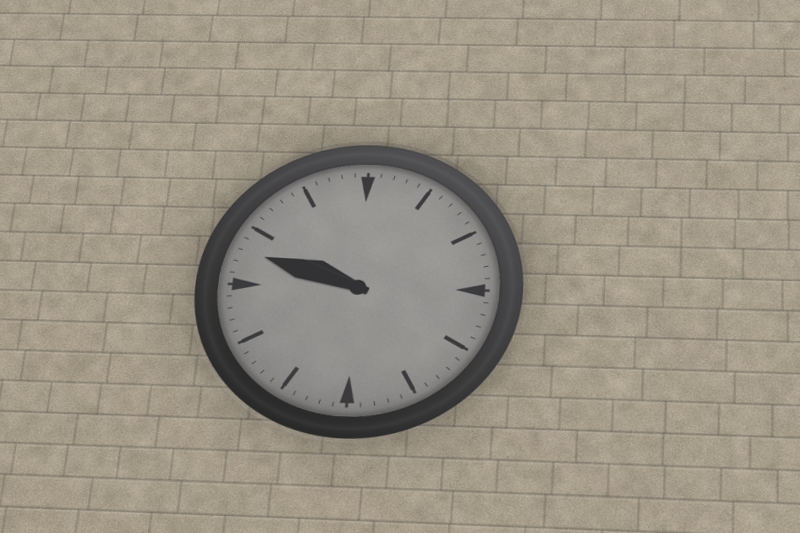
{"hour": 9, "minute": 48}
